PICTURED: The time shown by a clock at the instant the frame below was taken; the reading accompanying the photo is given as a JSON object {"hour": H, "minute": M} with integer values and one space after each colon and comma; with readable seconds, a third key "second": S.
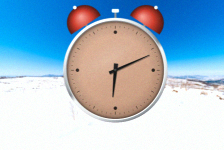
{"hour": 6, "minute": 11}
